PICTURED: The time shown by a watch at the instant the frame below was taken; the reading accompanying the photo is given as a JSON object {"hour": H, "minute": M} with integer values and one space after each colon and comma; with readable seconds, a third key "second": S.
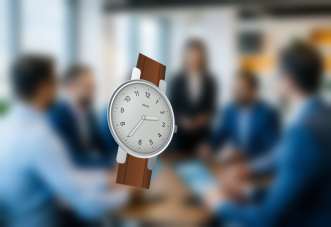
{"hour": 2, "minute": 35}
